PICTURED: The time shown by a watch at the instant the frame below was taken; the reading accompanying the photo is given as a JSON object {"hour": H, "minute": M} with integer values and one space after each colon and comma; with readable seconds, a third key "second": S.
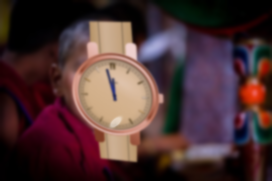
{"hour": 11, "minute": 58}
